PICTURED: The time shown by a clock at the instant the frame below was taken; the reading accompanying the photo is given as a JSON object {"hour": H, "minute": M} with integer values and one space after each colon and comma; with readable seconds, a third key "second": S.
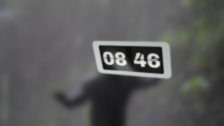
{"hour": 8, "minute": 46}
